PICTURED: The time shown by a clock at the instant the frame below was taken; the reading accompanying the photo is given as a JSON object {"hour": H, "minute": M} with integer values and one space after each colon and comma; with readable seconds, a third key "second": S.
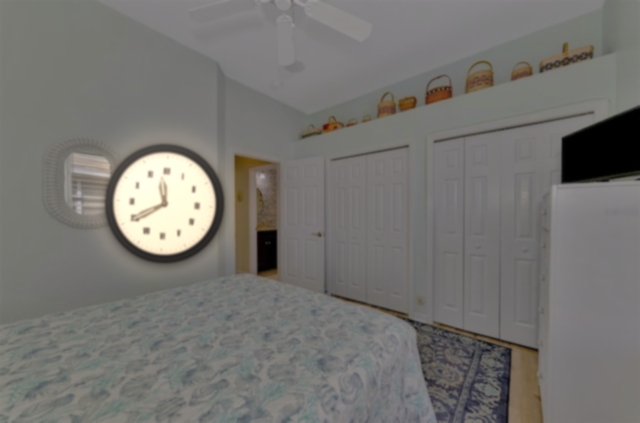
{"hour": 11, "minute": 40}
